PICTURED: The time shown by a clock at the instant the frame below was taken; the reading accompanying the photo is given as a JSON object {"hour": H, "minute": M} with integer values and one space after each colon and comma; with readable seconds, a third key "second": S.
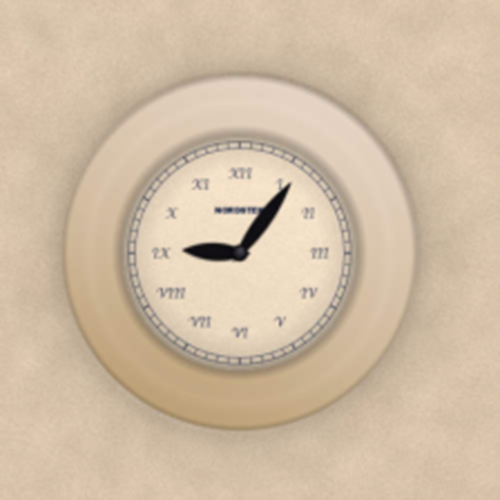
{"hour": 9, "minute": 6}
